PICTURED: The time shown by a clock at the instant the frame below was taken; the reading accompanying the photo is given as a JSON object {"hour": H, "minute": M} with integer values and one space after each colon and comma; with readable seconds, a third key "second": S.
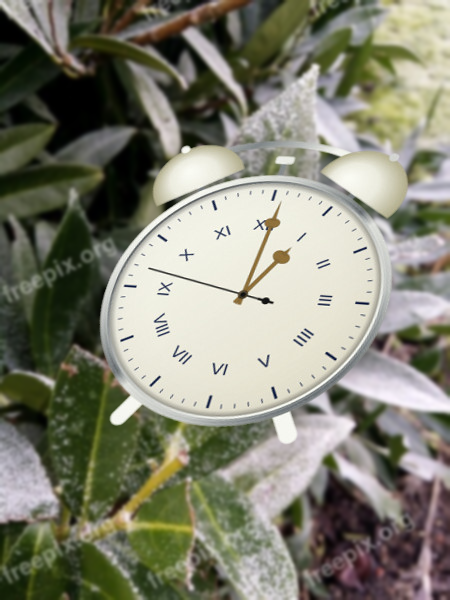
{"hour": 1, "minute": 0, "second": 47}
